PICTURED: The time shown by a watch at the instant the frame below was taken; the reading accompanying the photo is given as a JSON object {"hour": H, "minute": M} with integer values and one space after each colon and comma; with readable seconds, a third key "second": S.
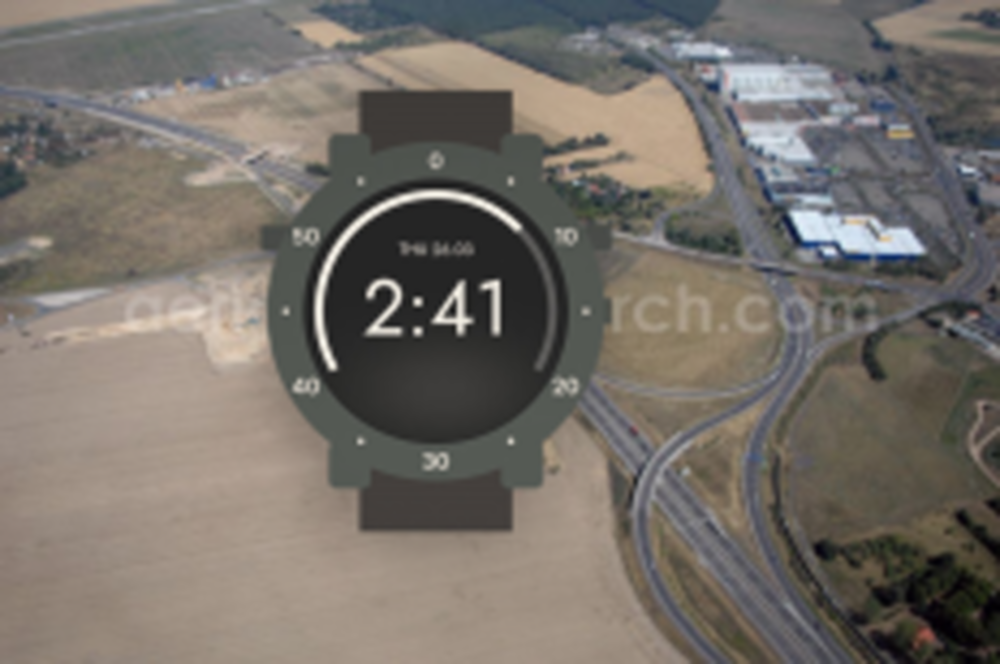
{"hour": 2, "minute": 41}
